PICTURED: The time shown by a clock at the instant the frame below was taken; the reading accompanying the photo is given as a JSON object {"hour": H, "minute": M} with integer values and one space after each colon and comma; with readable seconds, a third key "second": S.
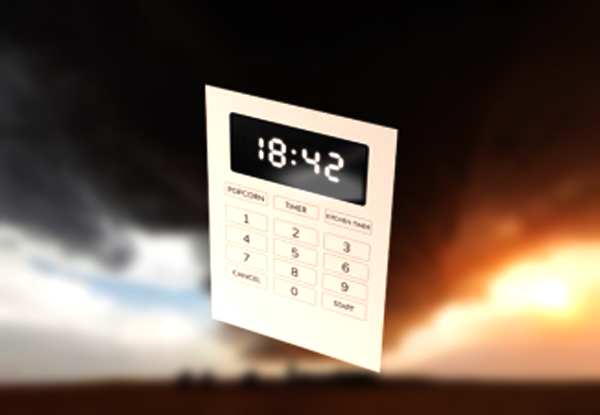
{"hour": 18, "minute": 42}
